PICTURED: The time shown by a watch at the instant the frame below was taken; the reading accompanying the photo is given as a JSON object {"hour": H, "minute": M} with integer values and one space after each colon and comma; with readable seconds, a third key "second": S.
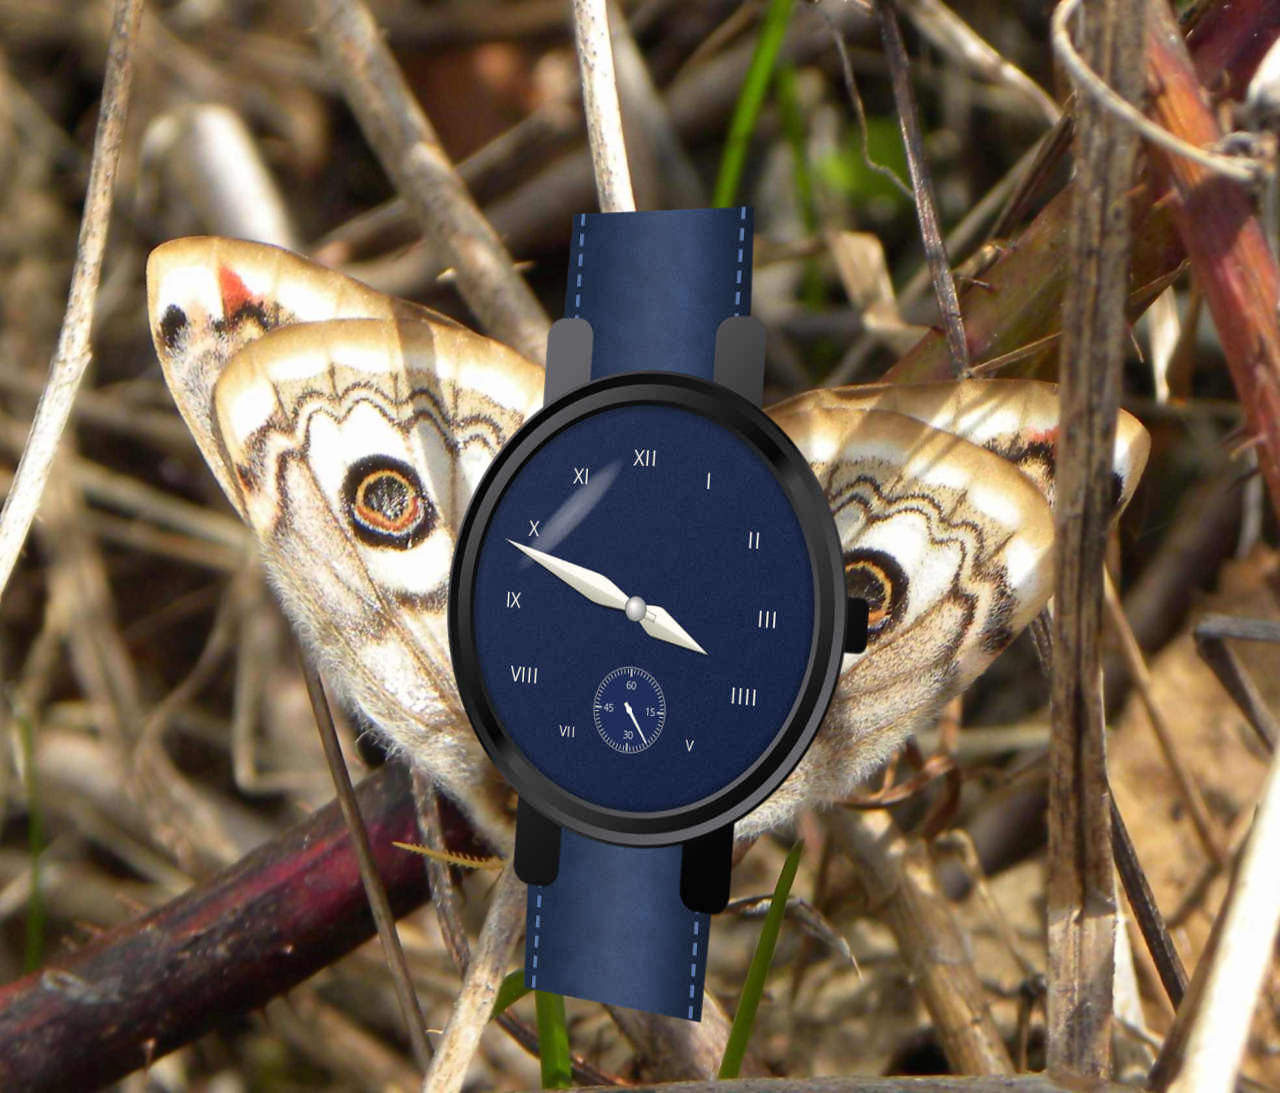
{"hour": 3, "minute": 48, "second": 24}
